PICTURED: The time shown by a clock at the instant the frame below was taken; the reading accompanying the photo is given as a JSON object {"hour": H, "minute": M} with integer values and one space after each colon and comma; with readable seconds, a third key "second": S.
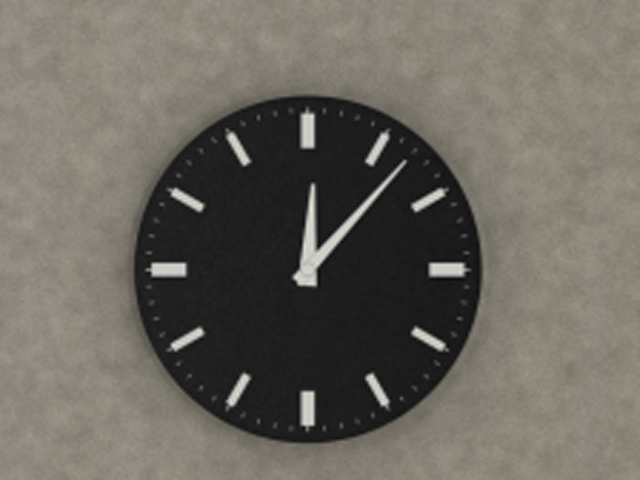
{"hour": 12, "minute": 7}
